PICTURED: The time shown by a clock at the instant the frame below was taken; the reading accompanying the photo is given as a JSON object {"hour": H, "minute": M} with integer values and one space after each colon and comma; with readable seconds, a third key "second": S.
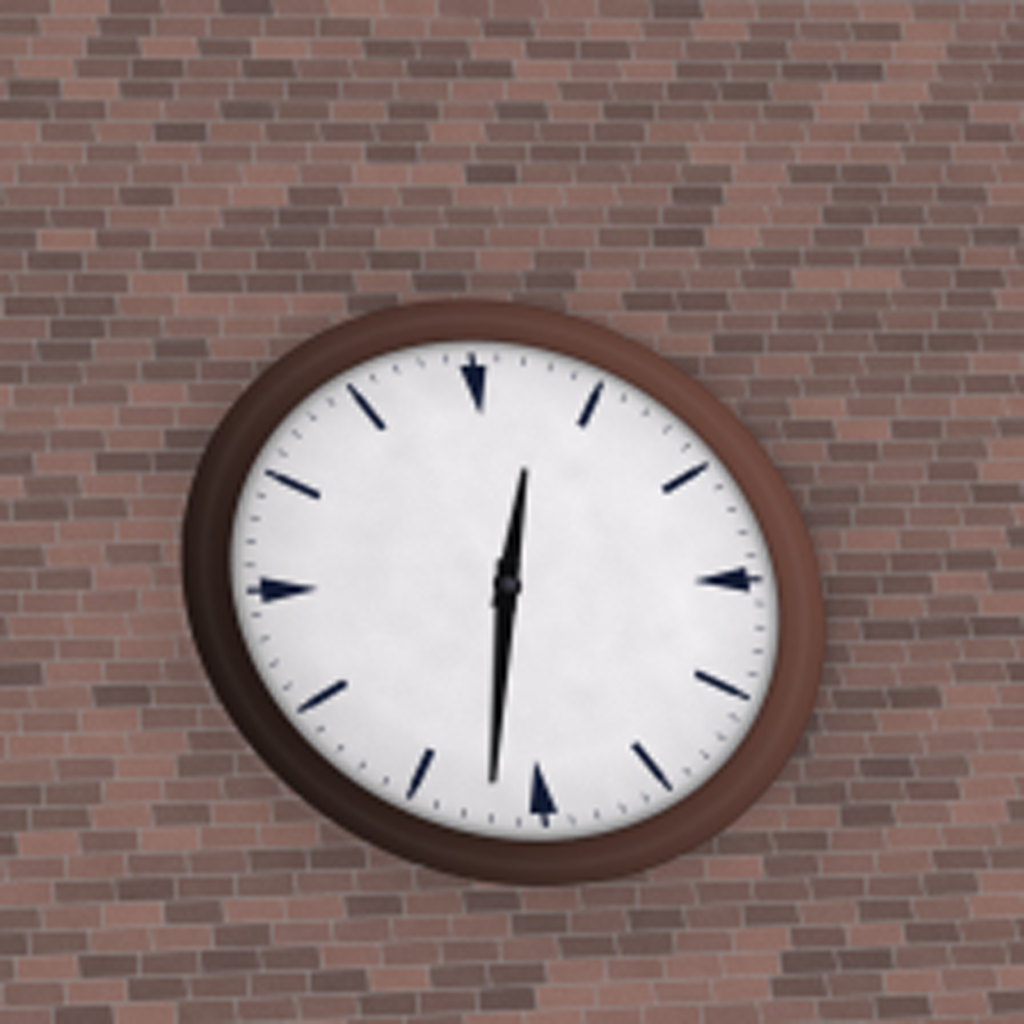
{"hour": 12, "minute": 32}
